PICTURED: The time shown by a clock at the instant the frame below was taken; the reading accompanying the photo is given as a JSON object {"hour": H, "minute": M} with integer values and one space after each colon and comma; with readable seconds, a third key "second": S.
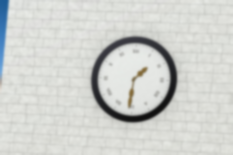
{"hour": 1, "minute": 31}
